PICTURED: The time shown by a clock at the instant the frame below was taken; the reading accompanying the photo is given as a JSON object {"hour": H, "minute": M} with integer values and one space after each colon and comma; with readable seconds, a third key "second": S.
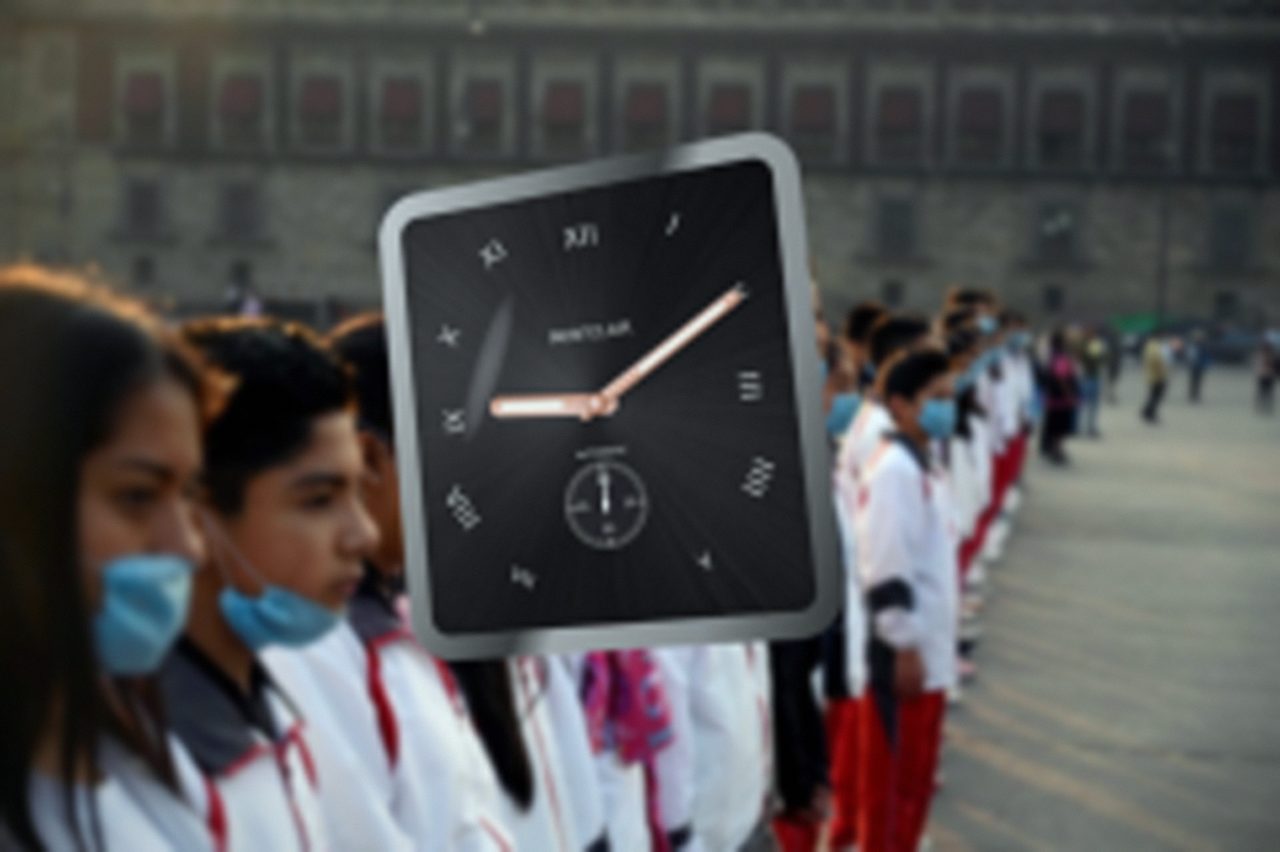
{"hour": 9, "minute": 10}
